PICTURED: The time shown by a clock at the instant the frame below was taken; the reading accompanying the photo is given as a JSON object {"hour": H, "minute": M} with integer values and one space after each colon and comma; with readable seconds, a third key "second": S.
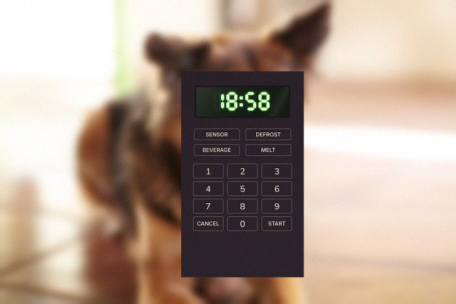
{"hour": 18, "minute": 58}
